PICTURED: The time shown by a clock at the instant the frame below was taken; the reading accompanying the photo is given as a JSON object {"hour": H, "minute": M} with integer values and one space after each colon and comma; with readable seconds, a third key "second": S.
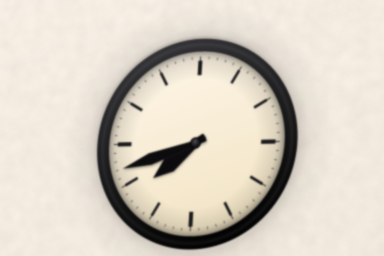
{"hour": 7, "minute": 42}
